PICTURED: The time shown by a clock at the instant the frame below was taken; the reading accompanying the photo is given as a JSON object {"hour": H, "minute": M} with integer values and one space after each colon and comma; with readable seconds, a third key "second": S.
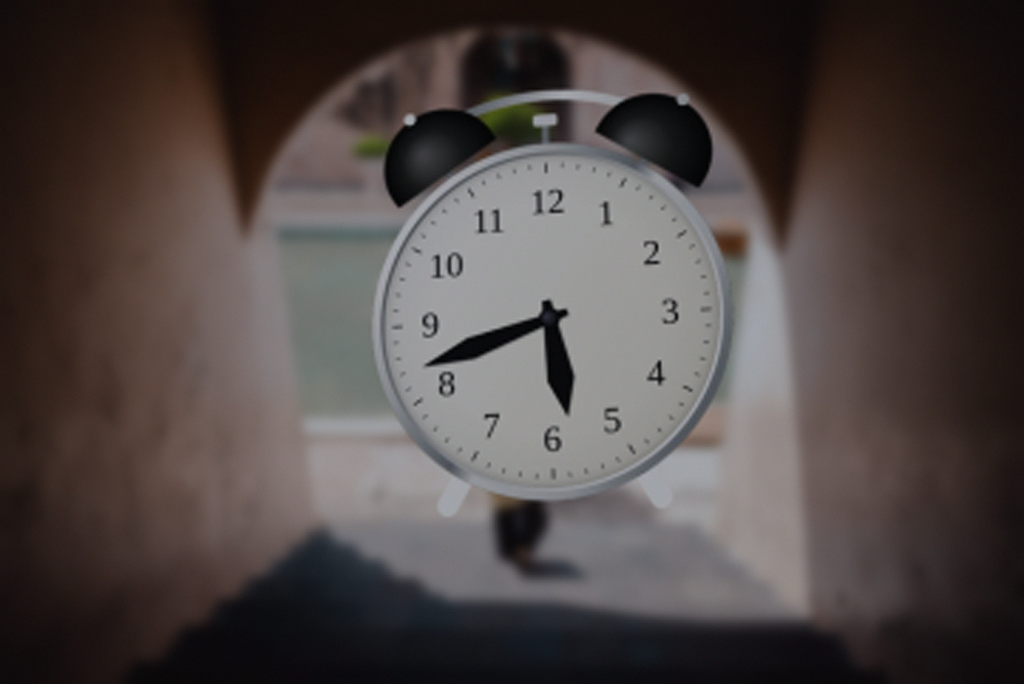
{"hour": 5, "minute": 42}
